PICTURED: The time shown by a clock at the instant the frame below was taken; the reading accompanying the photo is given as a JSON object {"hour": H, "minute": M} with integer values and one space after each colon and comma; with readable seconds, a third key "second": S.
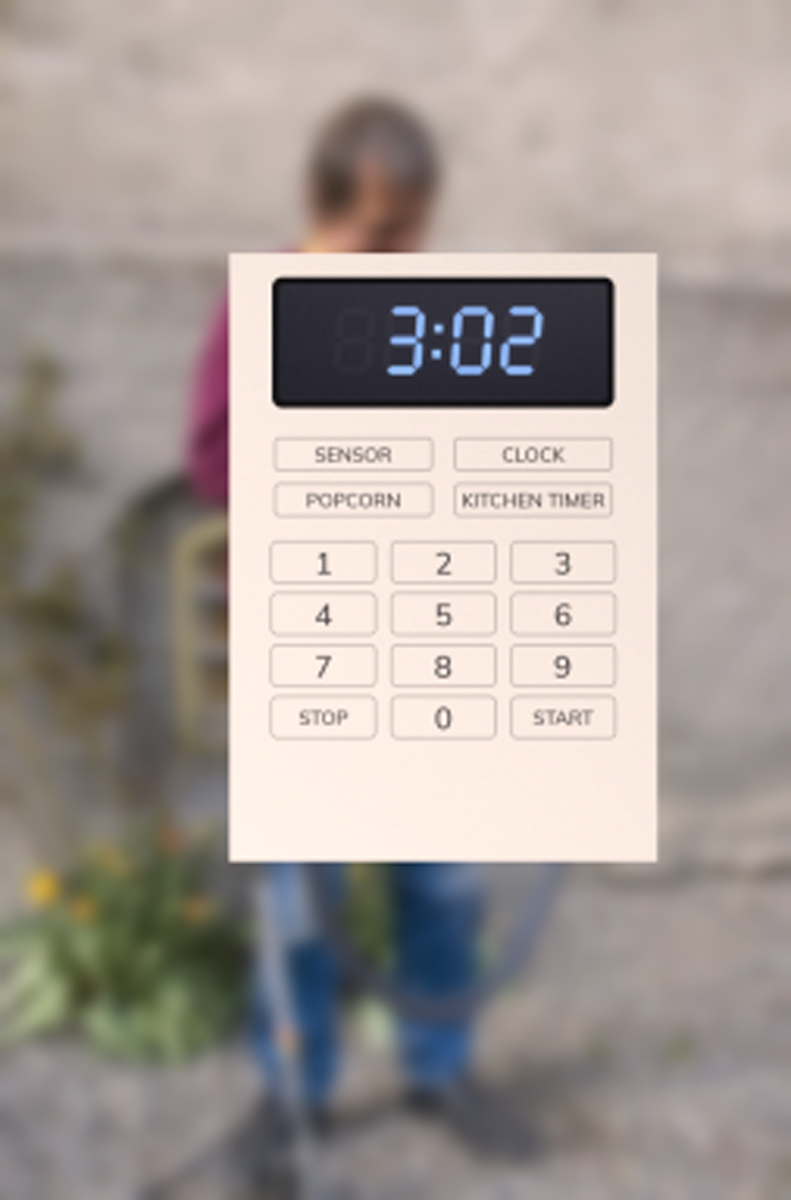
{"hour": 3, "minute": 2}
